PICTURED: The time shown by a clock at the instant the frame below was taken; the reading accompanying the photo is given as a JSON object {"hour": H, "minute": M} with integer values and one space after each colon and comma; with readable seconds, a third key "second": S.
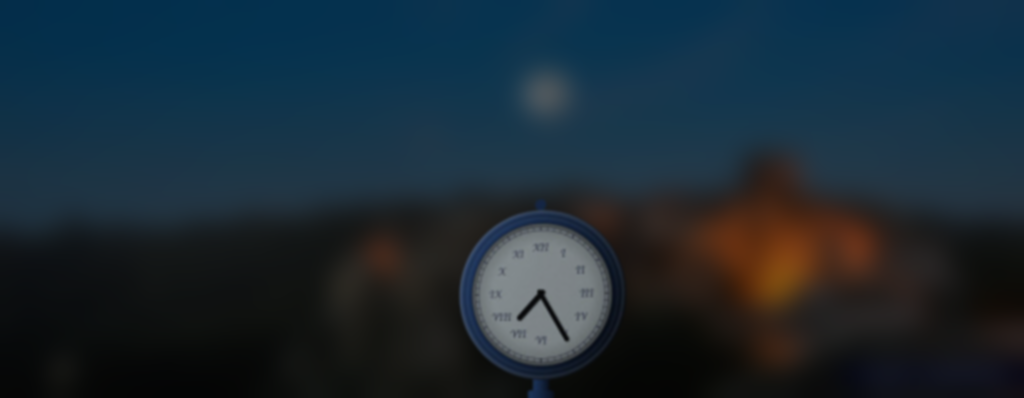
{"hour": 7, "minute": 25}
